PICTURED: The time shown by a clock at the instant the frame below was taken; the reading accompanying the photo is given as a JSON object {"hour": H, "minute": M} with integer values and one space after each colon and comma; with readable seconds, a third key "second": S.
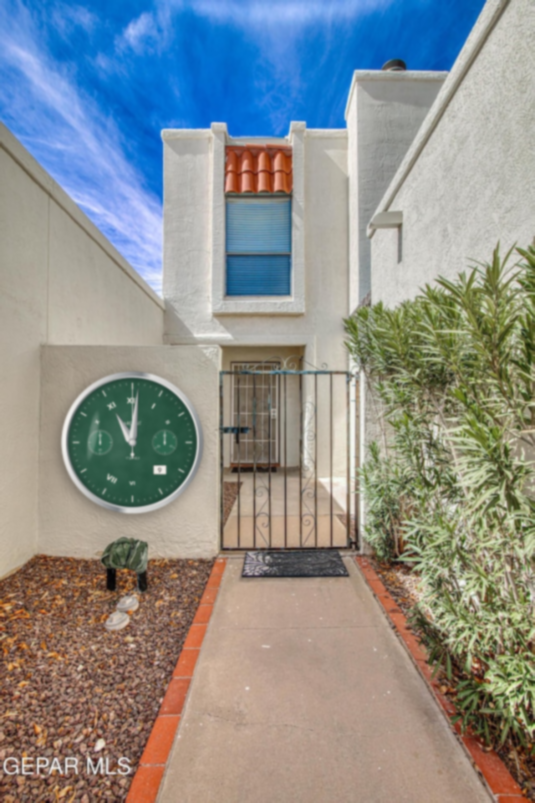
{"hour": 11, "minute": 1}
